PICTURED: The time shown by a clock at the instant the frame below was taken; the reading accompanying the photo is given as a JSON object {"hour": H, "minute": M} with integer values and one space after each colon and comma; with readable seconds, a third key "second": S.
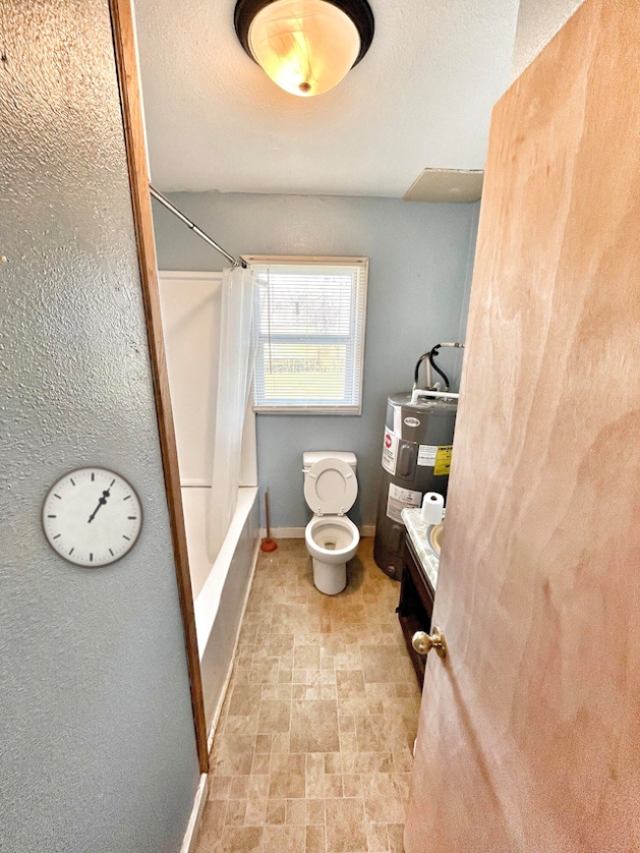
{"hour": 1, "minute": 5}
